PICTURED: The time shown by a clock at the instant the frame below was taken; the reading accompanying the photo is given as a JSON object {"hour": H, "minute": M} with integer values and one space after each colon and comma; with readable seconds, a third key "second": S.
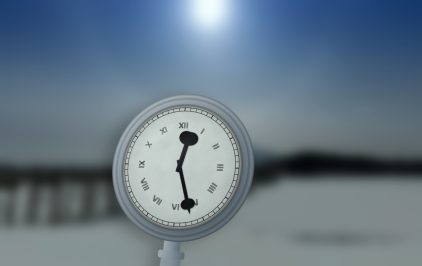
{"hour": 12, "minute": 27}
